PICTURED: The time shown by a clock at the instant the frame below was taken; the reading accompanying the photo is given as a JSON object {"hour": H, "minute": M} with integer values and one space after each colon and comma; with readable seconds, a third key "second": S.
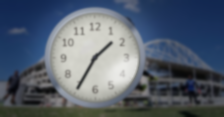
{"hour": 1, "minute": 35}
